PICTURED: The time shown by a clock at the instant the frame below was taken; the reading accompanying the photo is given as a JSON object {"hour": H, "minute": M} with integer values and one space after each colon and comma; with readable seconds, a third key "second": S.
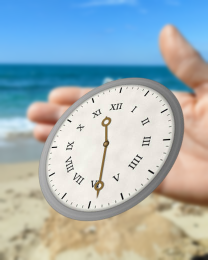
{"hour": 11, "minute": 29}
